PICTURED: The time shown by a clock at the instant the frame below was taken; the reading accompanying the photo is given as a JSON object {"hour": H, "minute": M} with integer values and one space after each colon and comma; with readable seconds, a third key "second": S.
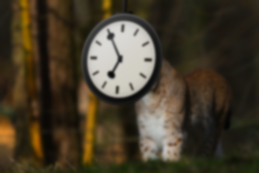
{"hour": 6, "minute": 55}
